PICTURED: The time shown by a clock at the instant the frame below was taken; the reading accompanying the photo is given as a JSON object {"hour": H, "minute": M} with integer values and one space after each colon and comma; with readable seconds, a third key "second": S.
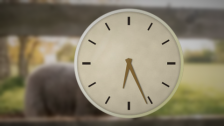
{"hour": 6, "minute": 26}
